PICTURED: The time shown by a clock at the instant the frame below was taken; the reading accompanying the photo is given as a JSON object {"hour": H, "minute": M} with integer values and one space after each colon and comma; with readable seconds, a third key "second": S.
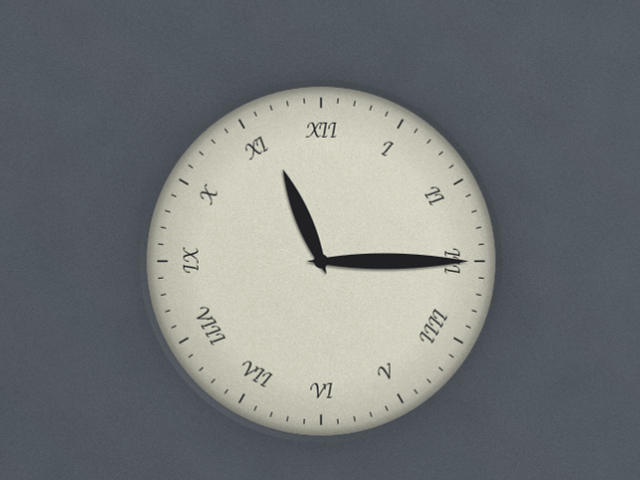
{"hour": 11, "minute": 15}
